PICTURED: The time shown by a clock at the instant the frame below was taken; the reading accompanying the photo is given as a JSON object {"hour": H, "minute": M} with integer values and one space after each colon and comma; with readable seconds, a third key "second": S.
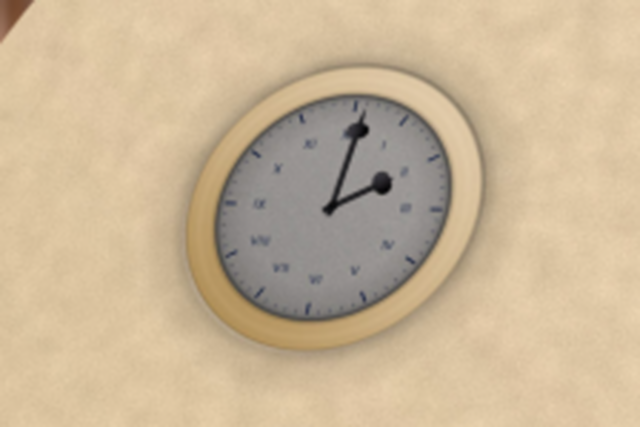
{"hour": 2, "minute": 1}
